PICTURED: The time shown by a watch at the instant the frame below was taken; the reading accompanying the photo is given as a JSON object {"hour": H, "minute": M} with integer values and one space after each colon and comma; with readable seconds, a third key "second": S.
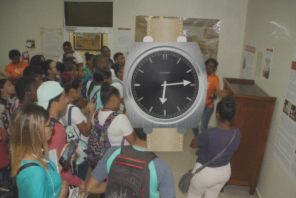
{"hour": 6, "minute": 14}
